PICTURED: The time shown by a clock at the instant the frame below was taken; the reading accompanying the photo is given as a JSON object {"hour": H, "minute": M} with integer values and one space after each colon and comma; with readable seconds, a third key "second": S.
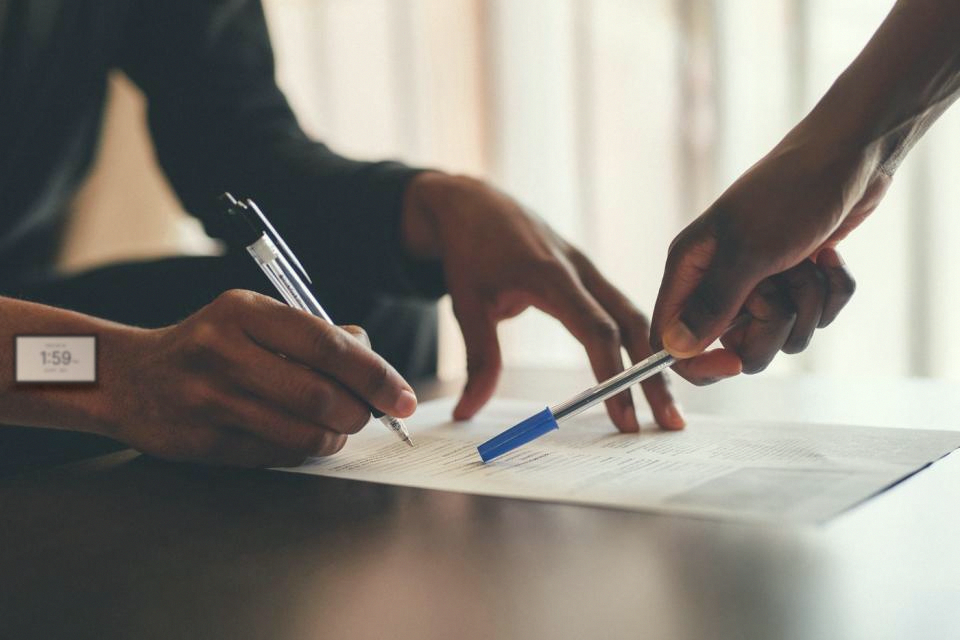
{"hour": 1, "minute": 59}
